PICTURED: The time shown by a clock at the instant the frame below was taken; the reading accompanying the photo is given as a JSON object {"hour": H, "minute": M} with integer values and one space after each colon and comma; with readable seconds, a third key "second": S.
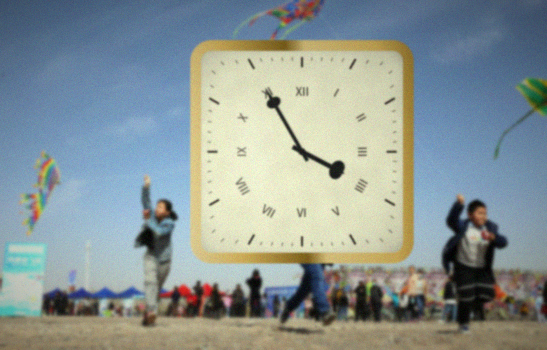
{"hour": 3, "minute": 55}
